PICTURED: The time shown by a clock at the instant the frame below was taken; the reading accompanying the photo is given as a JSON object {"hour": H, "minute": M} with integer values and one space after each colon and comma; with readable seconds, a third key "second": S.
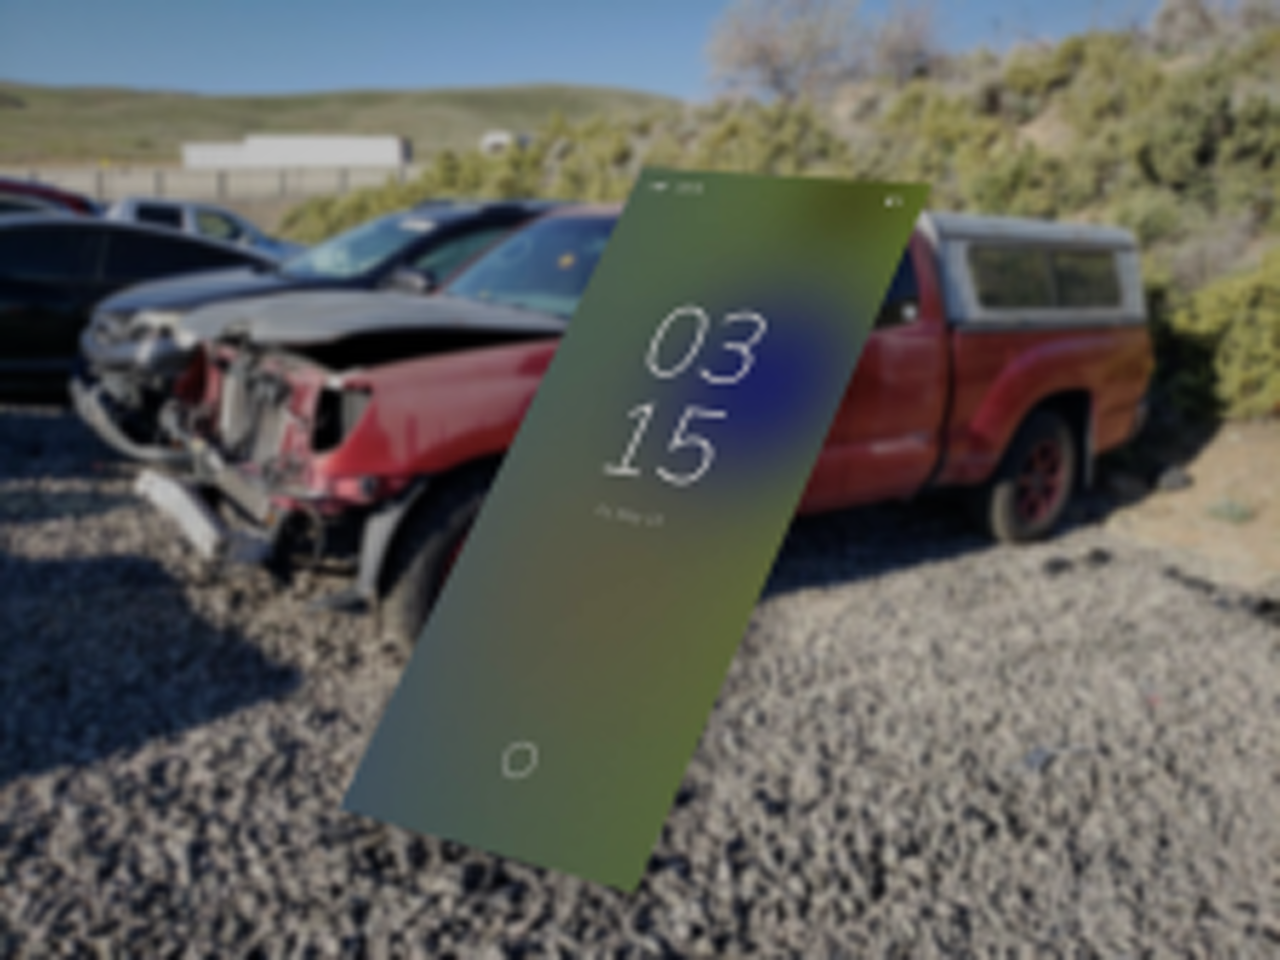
{"hour": 3, "minute": 15}
